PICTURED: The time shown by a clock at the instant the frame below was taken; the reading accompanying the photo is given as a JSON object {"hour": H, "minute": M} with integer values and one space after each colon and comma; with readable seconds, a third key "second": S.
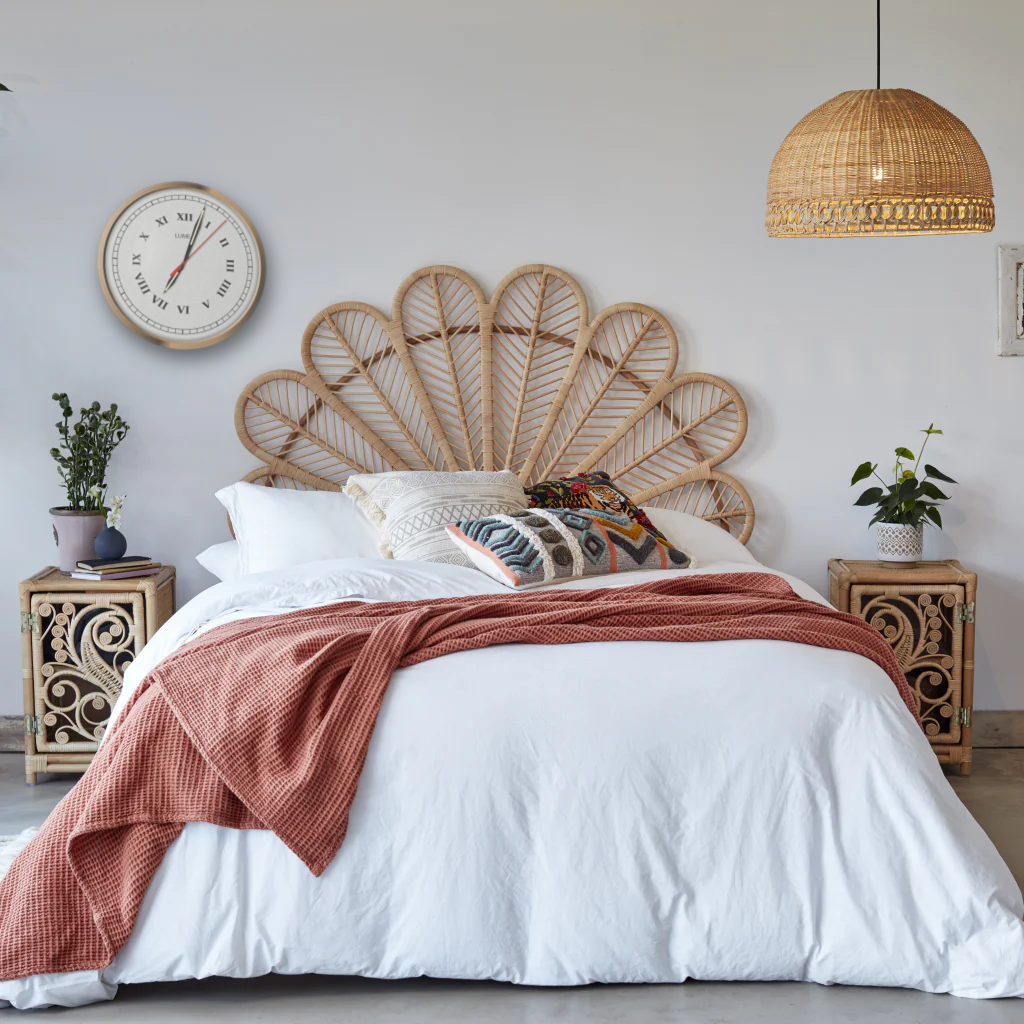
{"hour": 7, "minute": 3, "second": 7}
